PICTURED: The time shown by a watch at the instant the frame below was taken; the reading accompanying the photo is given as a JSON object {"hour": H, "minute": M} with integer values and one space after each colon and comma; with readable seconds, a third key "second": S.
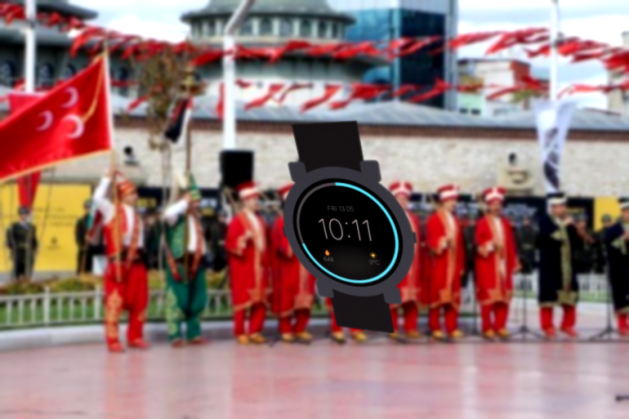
{"hour": 10, "minute": 11}
